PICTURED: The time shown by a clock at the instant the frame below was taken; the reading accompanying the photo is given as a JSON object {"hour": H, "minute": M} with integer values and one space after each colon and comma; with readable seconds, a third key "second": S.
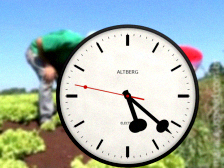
{"hour": 5, "minute": 21, "second": 47}
